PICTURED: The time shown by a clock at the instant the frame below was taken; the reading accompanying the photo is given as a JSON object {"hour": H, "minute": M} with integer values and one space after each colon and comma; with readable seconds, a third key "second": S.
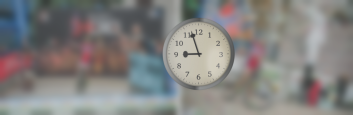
{"hour": 8, "minute": 57}
